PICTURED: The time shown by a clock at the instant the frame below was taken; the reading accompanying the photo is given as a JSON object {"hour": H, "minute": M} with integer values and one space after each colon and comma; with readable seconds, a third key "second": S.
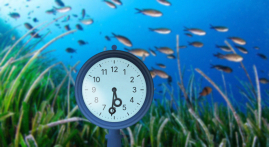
{"hour": 5, "minute": 31}
